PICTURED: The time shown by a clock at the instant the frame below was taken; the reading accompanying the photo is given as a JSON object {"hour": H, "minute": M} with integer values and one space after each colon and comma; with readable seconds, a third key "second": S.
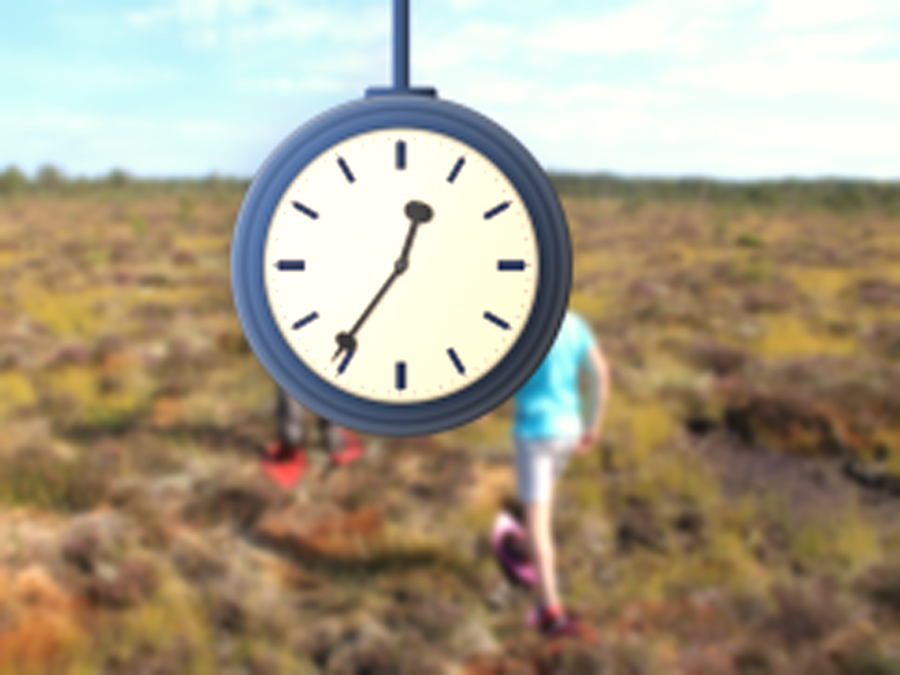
{"hour": 12, "minute": 36}
